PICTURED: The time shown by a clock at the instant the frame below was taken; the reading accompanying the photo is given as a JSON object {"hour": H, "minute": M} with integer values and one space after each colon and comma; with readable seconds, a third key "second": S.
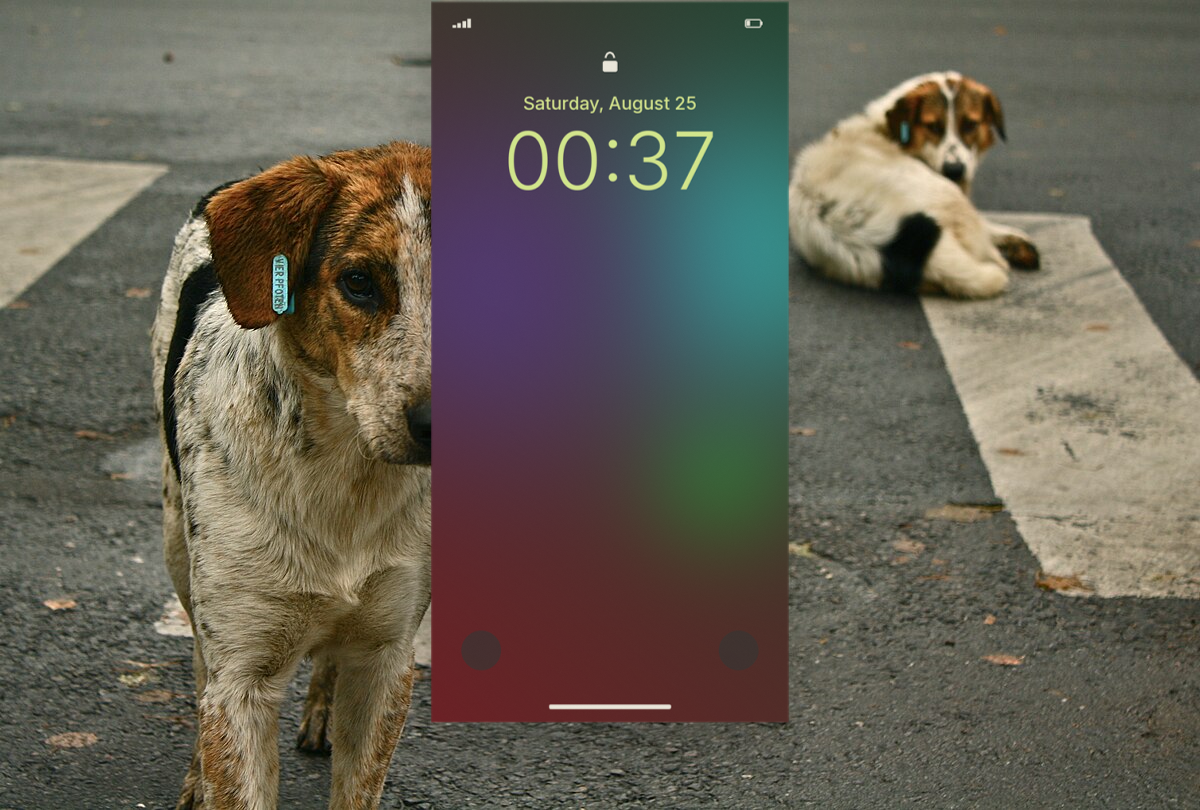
{"hour": 0, "minute": 37}
